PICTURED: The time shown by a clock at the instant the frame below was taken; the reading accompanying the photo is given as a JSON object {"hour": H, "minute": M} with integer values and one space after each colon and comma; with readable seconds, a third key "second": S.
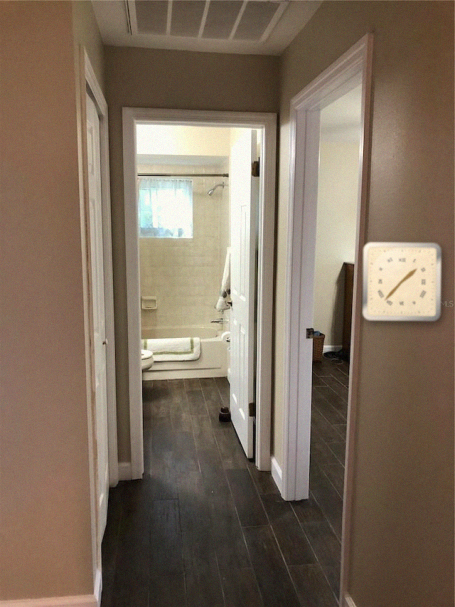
{"hour": 1, "minute": 37}
